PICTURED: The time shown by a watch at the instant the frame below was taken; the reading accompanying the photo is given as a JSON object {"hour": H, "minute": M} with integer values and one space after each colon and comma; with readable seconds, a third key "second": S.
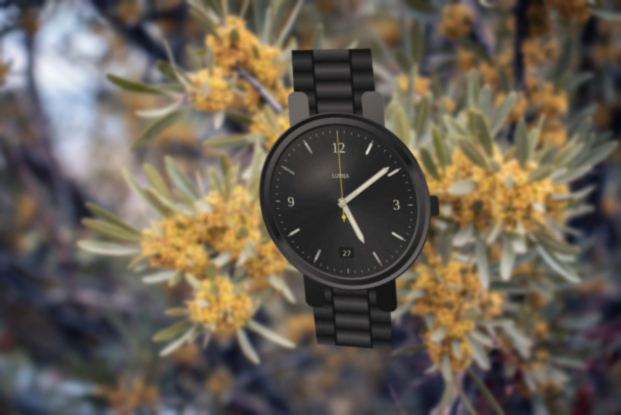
{"hour": 5, "minute": 9, "second": 0}
